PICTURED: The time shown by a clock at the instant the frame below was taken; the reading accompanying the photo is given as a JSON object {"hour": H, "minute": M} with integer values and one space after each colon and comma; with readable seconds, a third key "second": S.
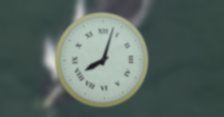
{"hour": 8, "minute": 3}
